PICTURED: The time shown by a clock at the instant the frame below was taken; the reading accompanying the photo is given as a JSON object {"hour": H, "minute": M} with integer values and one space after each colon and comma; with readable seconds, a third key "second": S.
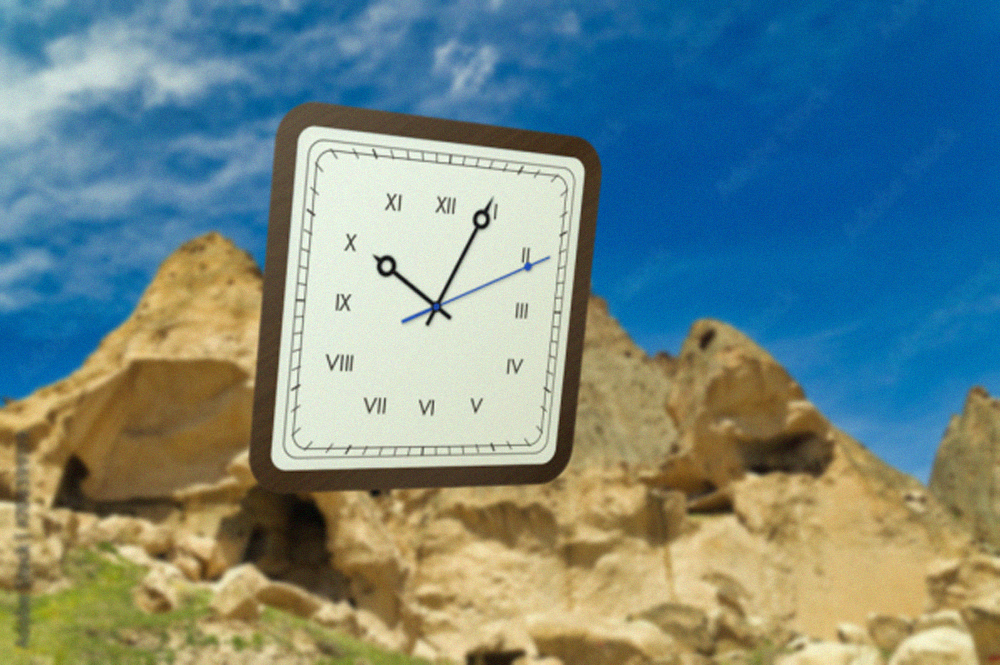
{"hour": 10, "minute": 4, "second": 11}
